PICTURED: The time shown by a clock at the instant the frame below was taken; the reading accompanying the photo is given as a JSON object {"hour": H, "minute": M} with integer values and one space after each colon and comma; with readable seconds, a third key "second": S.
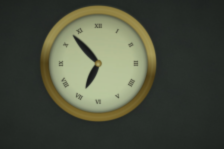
{"hour": 6, "minute": 53}
